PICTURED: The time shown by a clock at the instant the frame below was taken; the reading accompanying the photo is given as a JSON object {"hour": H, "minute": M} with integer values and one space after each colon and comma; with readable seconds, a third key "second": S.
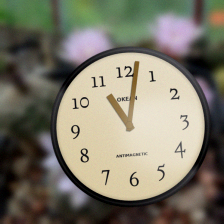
{"hour": 11, "minute": 2}
